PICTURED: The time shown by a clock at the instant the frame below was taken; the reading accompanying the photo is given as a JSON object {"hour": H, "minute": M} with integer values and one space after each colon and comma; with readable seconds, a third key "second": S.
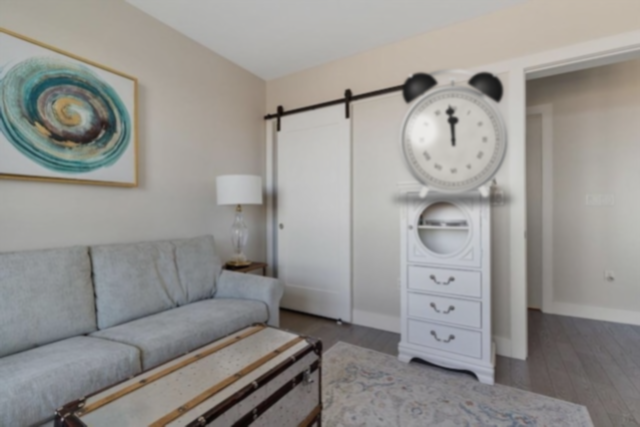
{"hour": 11, "minute": 59}
